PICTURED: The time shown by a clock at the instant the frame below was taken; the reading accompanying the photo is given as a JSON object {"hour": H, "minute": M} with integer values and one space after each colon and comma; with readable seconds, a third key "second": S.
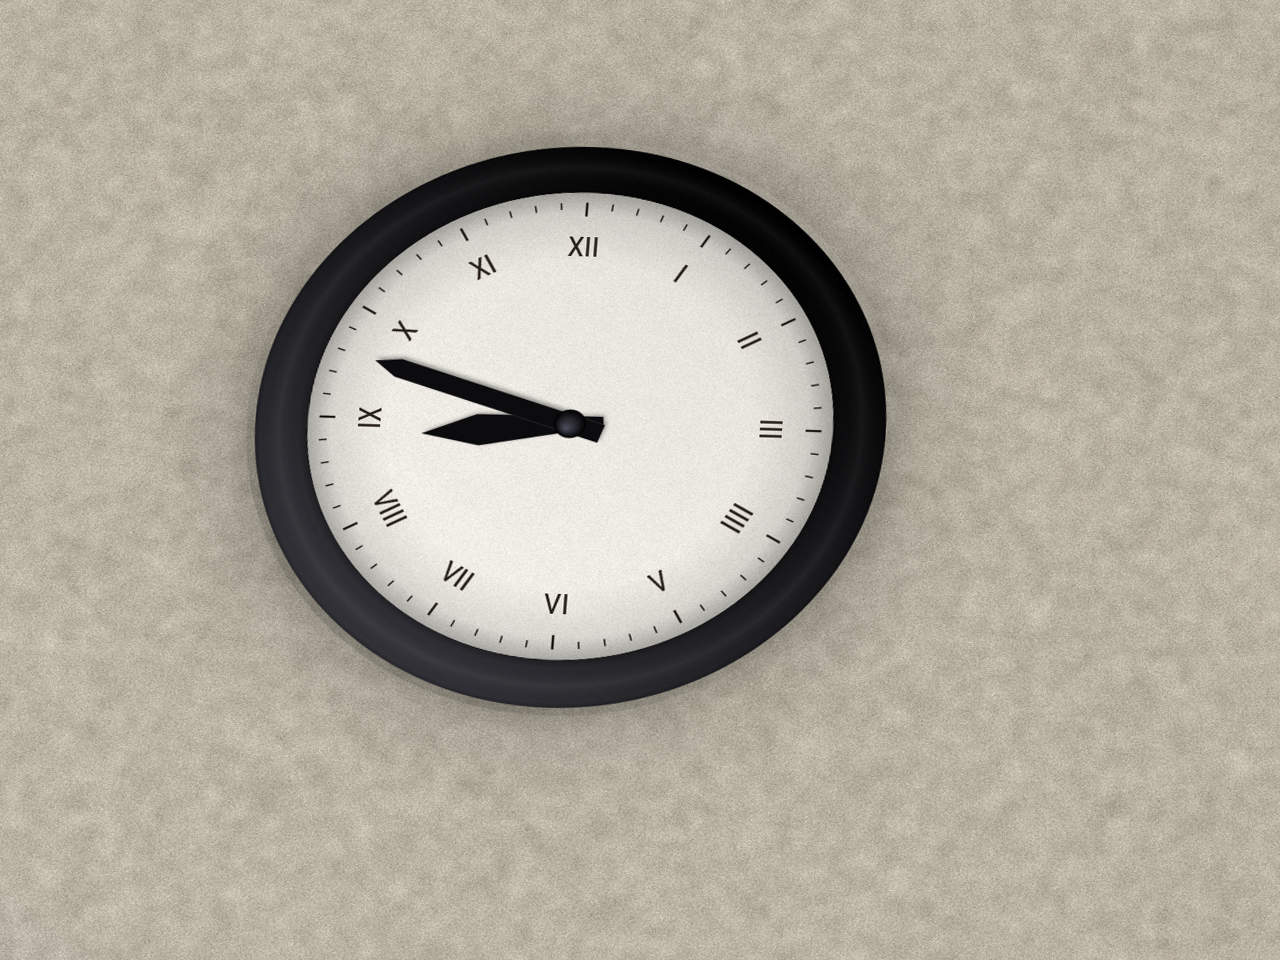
{"hour": 8, "minute": 48}
